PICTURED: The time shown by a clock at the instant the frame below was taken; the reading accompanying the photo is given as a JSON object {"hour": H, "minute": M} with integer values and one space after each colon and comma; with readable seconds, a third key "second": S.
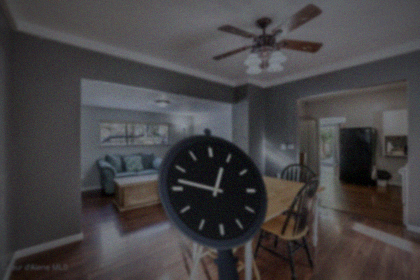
{"hour": 12, "minute": 47}
